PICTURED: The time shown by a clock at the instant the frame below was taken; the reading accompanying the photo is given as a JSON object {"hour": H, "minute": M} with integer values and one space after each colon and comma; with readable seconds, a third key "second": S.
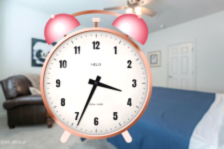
{"hour": 3, "minute": 34}
